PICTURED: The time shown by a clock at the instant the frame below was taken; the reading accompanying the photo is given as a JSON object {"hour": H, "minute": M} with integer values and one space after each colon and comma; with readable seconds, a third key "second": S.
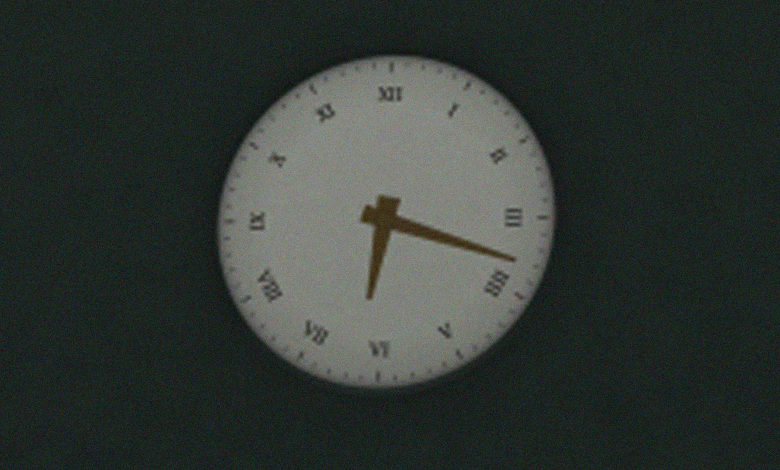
{"hour": 6, "minute": 18}
